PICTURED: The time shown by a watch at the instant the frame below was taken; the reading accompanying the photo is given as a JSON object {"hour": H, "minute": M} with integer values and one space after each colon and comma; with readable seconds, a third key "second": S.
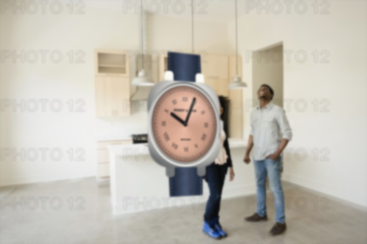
{"hour": 10, "minute": 4}
